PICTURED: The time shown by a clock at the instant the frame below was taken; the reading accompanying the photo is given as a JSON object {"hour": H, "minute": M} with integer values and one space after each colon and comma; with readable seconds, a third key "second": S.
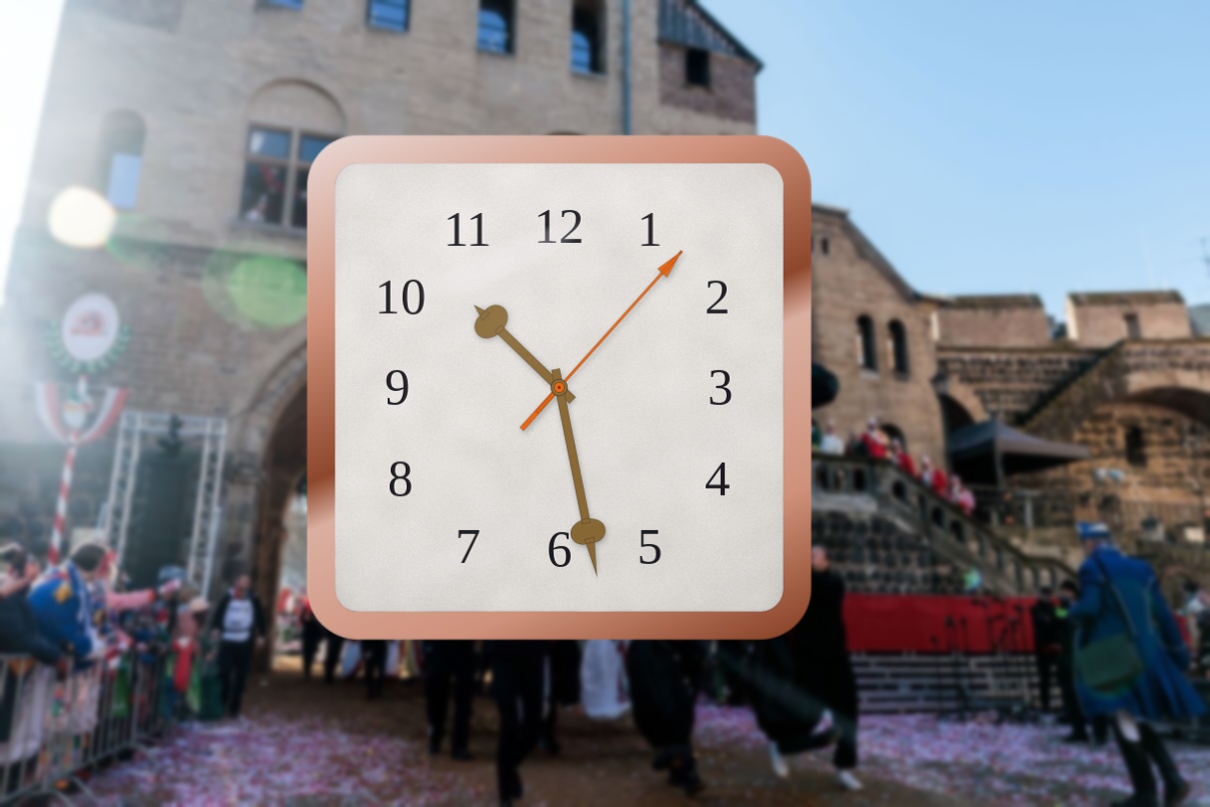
{"hour": 10, "minute": 28, "second": 7}
